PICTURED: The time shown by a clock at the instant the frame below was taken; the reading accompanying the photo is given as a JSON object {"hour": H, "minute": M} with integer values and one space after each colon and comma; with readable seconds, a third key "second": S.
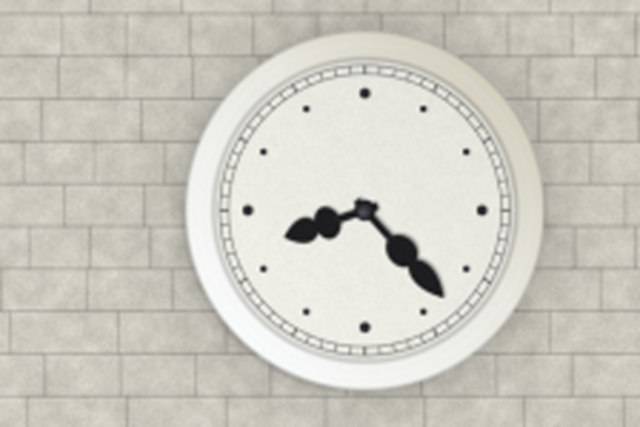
{"hour": 8, "minute": 23}
